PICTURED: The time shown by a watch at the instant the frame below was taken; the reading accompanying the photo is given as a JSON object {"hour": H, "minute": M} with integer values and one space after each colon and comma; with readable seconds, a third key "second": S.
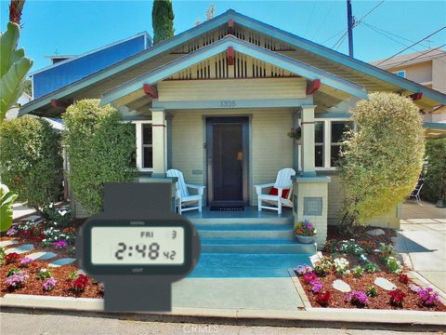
{"hour": 2, "minute": 48}
